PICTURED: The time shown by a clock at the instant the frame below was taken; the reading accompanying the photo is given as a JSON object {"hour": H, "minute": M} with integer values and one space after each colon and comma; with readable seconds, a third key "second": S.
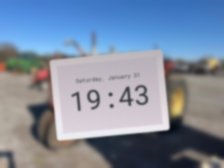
{"hour": 19, "minute": 43}
